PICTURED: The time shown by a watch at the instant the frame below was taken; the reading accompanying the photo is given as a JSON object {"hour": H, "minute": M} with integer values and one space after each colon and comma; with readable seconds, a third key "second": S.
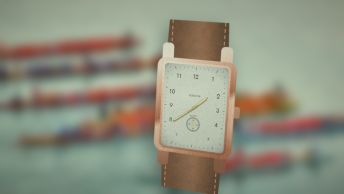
{"hour": 1, "minute": 39}
